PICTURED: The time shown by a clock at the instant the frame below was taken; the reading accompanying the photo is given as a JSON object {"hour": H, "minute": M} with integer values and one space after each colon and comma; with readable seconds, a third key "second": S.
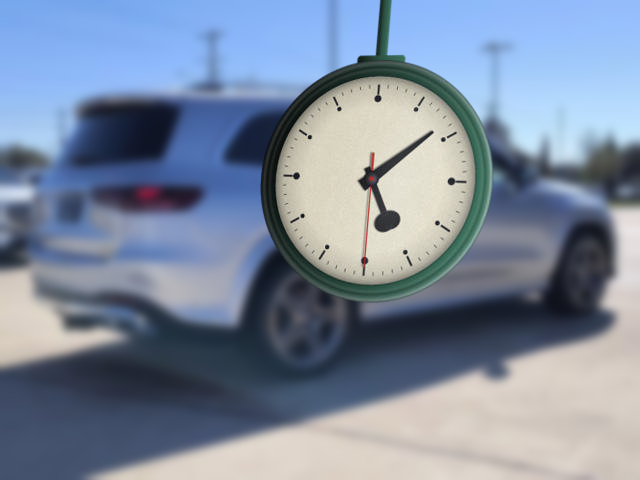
{"hour": 5, "minute": 8, "second": 30}
